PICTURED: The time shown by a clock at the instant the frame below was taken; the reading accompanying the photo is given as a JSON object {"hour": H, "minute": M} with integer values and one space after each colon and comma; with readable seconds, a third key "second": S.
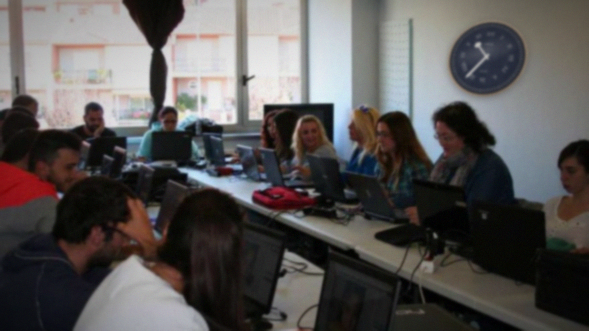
{"hour": 10, "minute": 36}
